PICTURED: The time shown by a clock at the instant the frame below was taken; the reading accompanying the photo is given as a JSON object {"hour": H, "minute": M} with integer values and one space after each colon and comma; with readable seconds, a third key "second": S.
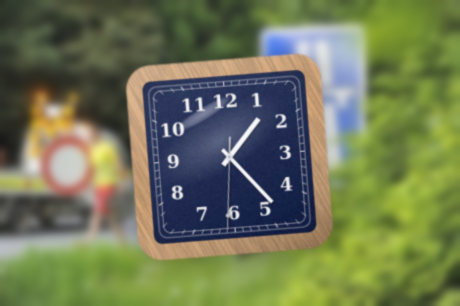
{"hour": 1, "minute": 23, "second": 31}
